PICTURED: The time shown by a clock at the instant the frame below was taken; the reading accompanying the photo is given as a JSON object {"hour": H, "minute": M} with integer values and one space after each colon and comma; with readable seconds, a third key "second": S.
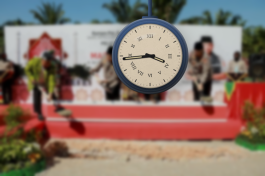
{"hour": 3, "minute": 44}
